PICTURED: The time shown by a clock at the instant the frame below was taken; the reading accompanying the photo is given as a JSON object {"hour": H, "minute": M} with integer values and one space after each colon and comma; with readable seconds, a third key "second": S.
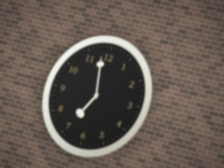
{"hour": 6, "minute": 58}
